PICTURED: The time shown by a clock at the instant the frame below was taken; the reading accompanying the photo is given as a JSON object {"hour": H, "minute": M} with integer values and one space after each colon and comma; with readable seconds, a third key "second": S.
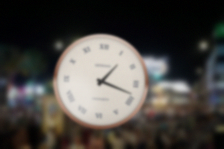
{"hour": 1, "minute": 18}
